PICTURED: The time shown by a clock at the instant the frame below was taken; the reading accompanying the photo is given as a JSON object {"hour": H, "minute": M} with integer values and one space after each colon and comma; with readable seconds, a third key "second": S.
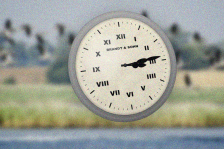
{"hour": 3, "minute": 14}
